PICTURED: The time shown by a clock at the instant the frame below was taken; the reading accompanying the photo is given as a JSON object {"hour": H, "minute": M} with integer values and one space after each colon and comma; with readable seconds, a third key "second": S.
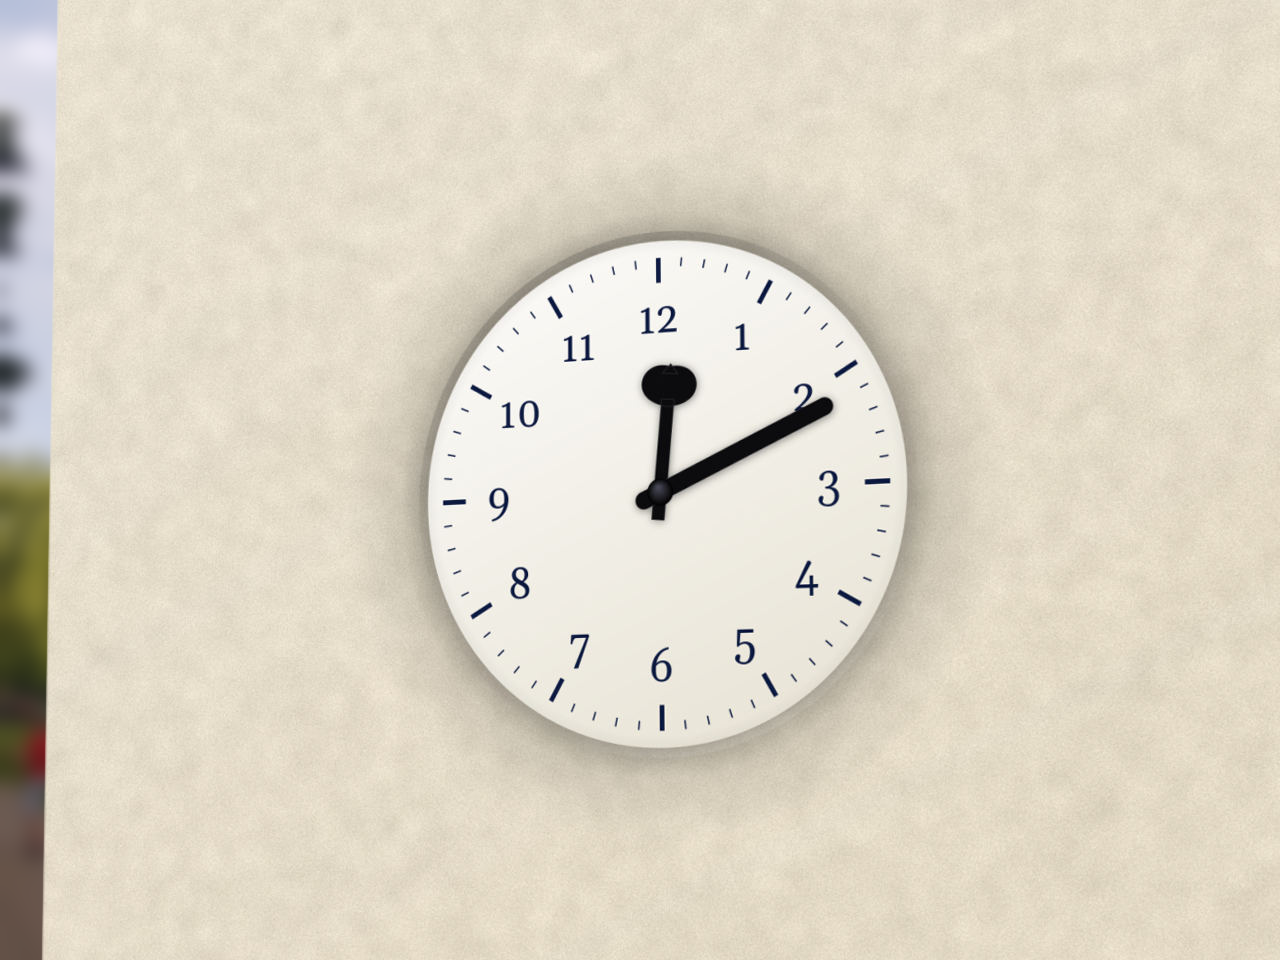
{"hour": 12, "minute": 11}
